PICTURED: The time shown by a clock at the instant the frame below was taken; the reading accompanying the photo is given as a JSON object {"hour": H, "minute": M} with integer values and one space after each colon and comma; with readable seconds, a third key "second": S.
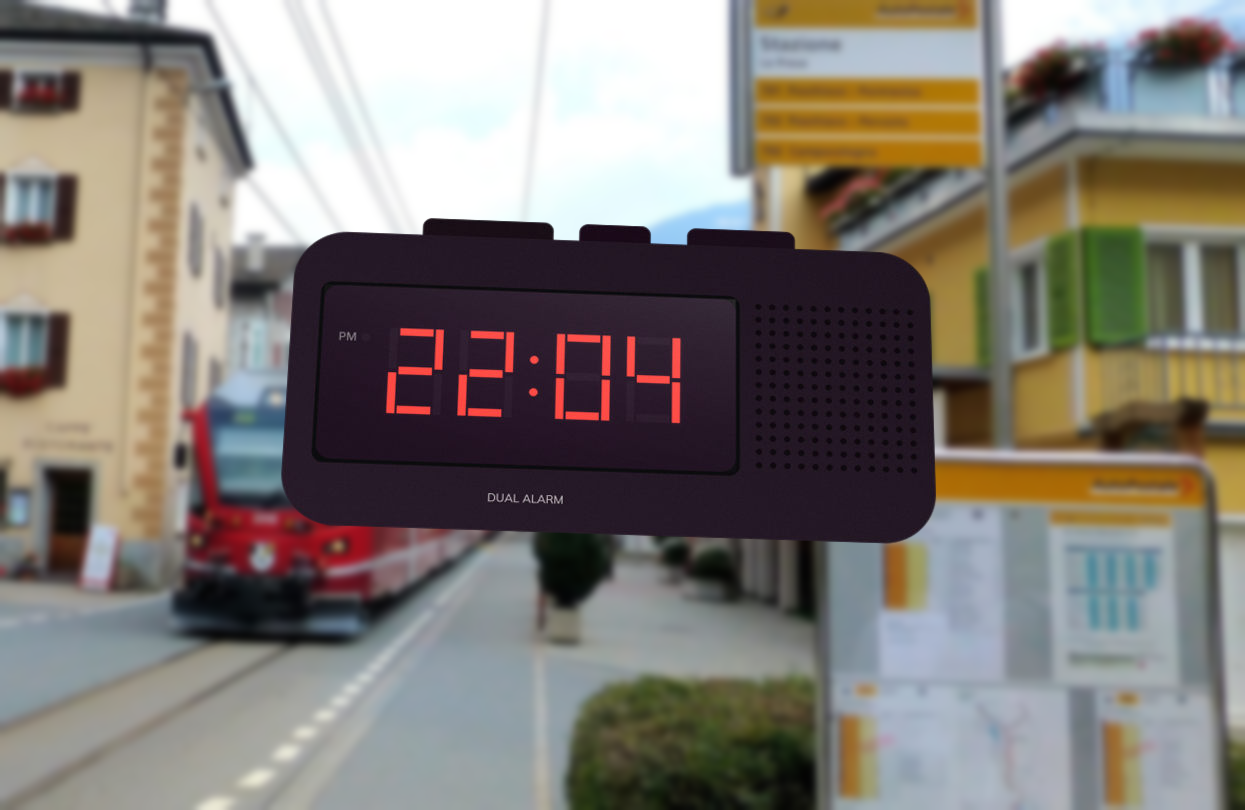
{"hour": 22, "minute": 4}
